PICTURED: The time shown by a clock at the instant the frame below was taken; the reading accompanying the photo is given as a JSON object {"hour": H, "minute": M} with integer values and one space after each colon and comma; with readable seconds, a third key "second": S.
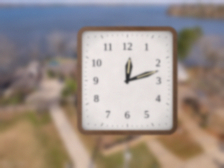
{"hour": 12, "minute": 12}
